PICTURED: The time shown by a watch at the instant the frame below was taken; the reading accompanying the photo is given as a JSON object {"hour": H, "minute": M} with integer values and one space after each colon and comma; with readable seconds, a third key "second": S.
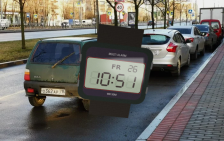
{"hour": 10, "minute": 51}
